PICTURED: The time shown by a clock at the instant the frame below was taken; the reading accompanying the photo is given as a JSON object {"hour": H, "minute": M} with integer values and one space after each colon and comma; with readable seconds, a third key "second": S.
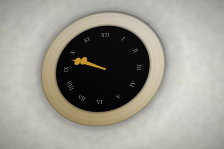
{"hour": 9, "minute": 48}
